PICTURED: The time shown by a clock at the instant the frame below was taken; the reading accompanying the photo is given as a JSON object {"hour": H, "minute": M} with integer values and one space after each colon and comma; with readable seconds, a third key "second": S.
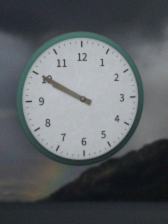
{"hour": 9, "minute": 50}
